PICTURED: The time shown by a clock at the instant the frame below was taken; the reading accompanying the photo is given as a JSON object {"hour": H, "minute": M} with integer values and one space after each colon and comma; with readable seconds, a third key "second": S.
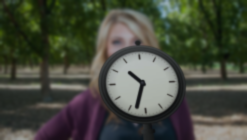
{"hour": 10, "minute": 33}
